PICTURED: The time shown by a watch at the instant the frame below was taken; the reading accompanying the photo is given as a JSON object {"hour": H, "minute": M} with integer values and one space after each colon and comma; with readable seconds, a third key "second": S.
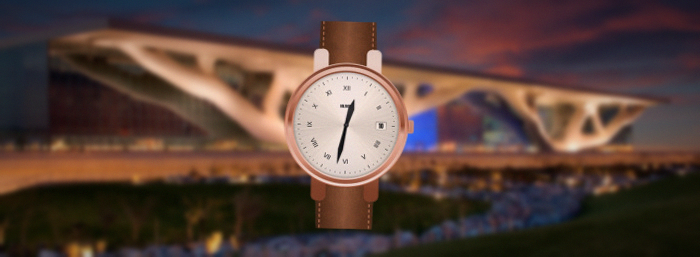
{"hour": 12, "minute": 32}
